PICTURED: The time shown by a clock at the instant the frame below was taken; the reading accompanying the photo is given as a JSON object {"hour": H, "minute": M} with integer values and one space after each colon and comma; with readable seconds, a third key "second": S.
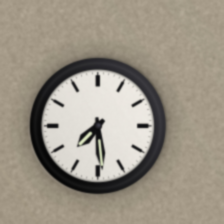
{"hour": 7, "minute": 29}
